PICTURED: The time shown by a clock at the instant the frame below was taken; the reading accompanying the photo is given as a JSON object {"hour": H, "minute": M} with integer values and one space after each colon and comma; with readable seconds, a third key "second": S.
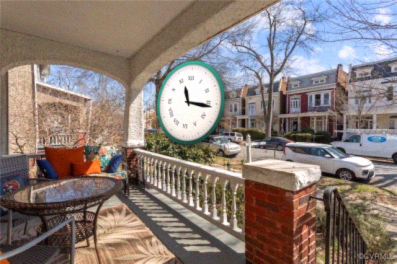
{"hour": 11, "minute": 16}
